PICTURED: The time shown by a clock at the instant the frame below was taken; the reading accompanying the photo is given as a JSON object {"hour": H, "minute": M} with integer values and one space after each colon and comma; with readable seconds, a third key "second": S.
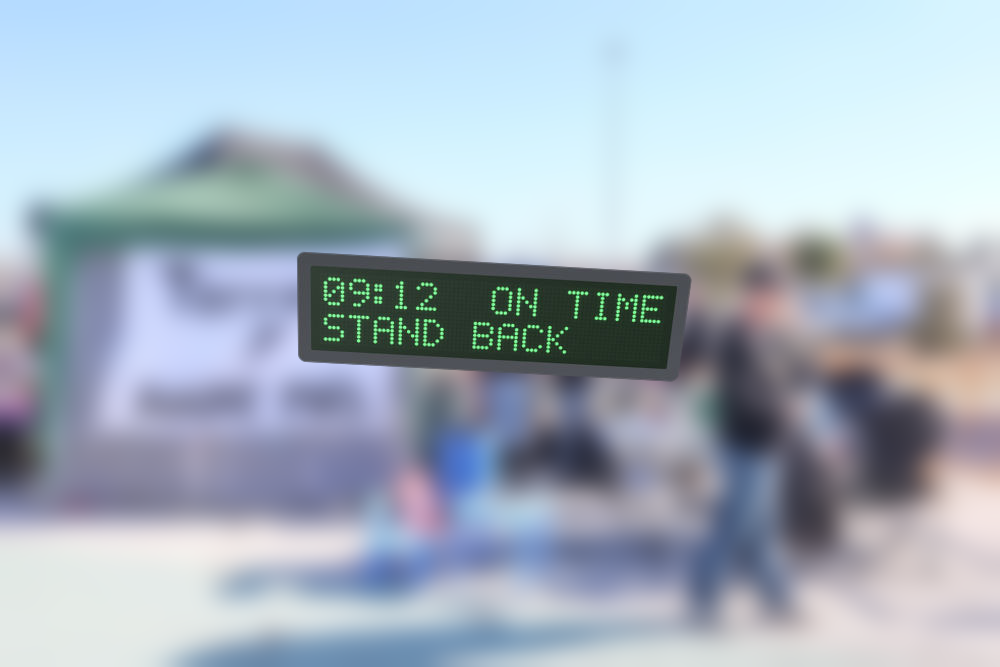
{"hour": 9, "minute": 12}
